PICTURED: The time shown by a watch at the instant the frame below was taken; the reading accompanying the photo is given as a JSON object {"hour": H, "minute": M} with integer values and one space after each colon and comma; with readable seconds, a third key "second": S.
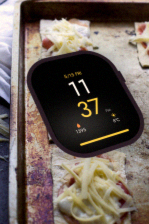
{"hour": 11, "minute": 37}
